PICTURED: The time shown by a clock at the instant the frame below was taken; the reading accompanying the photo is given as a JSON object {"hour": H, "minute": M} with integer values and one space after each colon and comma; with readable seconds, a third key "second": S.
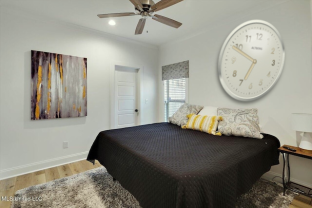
{"hour": 6, "minute": 49}
